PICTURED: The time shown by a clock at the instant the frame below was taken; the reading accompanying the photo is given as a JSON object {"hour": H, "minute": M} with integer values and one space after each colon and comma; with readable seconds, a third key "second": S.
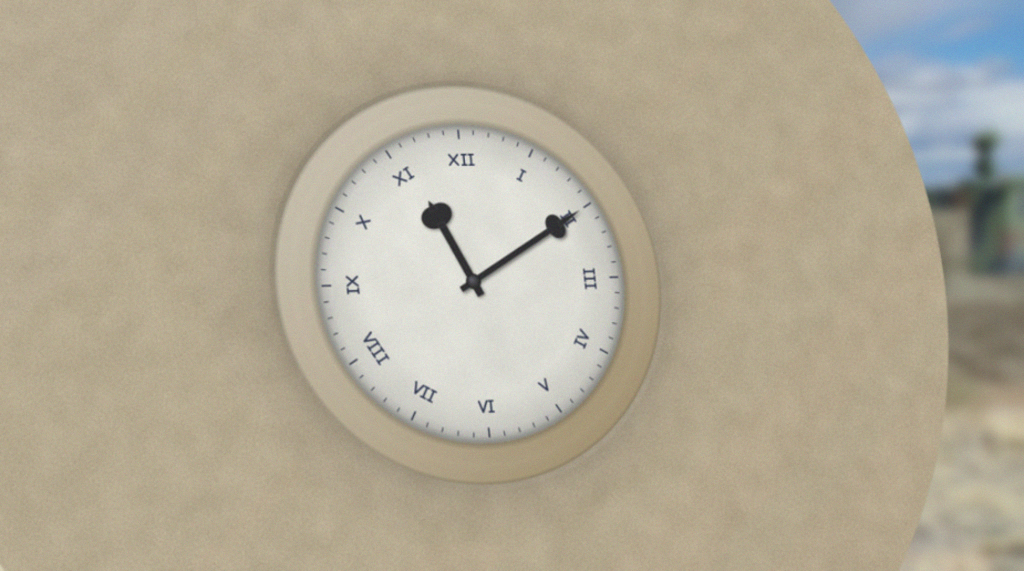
{"hour": 11, "minute": 10}
